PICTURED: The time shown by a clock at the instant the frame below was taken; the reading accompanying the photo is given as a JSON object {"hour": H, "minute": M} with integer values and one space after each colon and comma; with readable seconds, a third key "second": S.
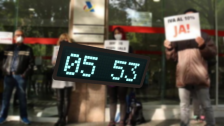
{"hour": 5, "minute": 53}
